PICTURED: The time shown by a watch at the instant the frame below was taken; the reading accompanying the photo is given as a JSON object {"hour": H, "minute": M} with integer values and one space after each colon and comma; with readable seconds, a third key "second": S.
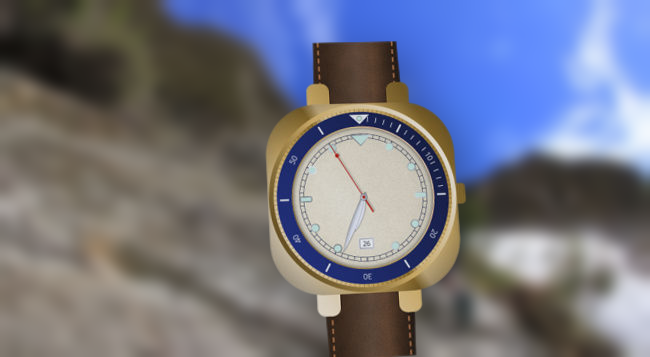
{"hour": 6, "minute": 33, "second": 55}
